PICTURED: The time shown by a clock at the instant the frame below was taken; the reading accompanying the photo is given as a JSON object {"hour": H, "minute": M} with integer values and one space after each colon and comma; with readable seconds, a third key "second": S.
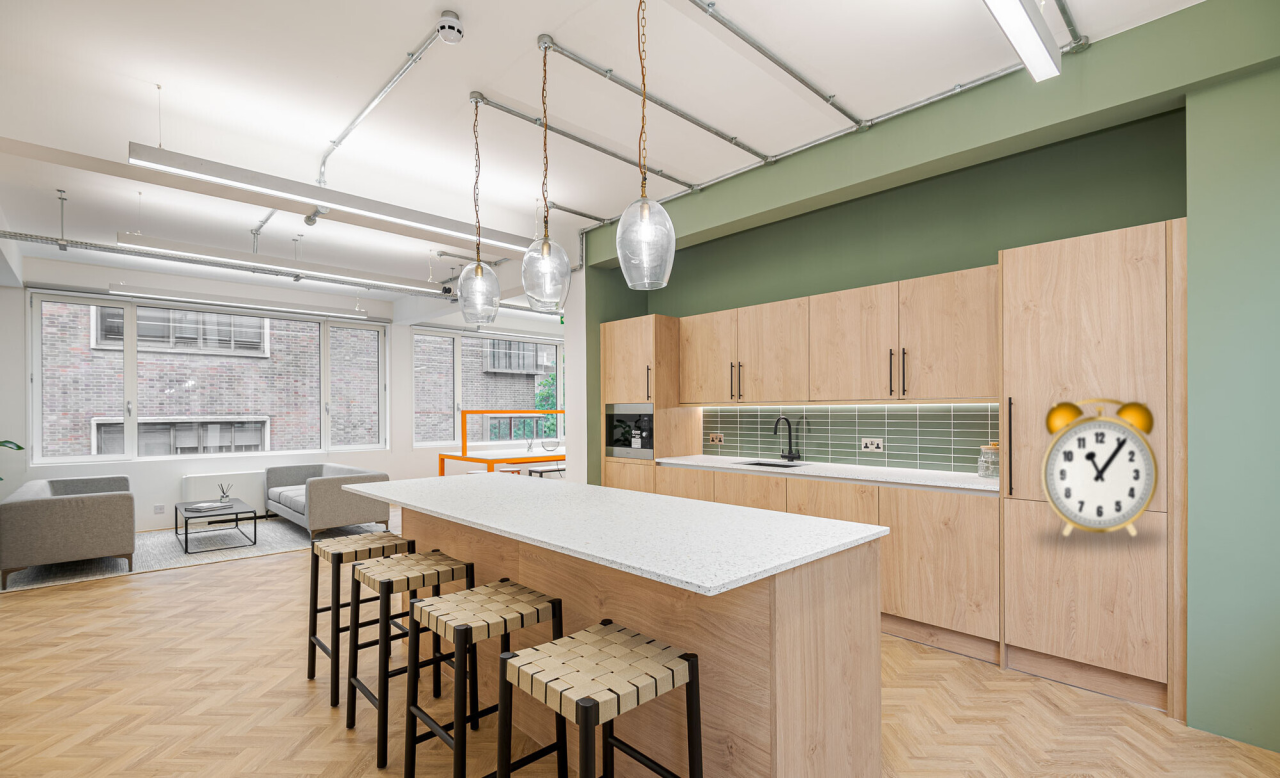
{"hour": 11, "minute": 6}
